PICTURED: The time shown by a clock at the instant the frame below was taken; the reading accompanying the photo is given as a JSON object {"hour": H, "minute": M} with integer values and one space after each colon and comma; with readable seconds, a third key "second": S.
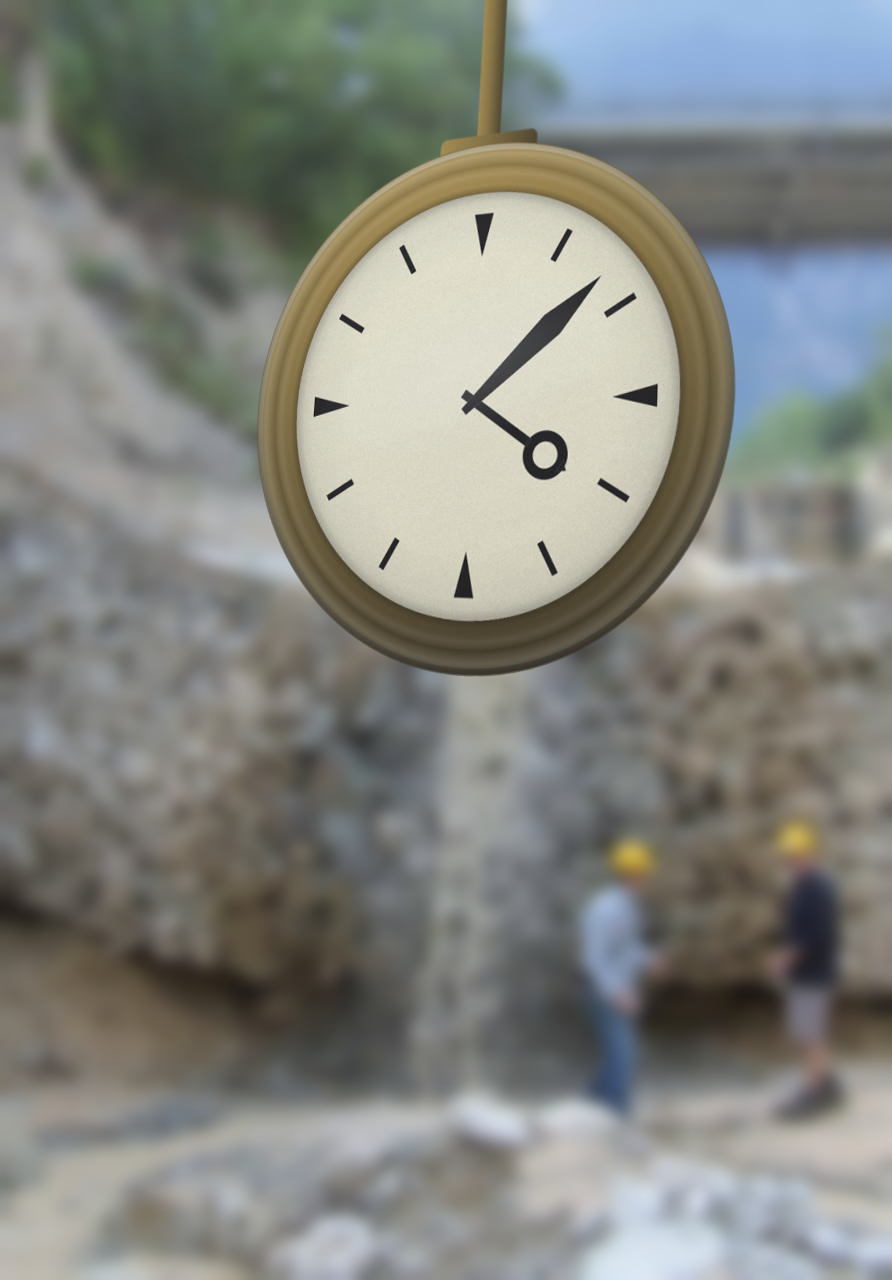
{"hour": 4, "minute": 8}
